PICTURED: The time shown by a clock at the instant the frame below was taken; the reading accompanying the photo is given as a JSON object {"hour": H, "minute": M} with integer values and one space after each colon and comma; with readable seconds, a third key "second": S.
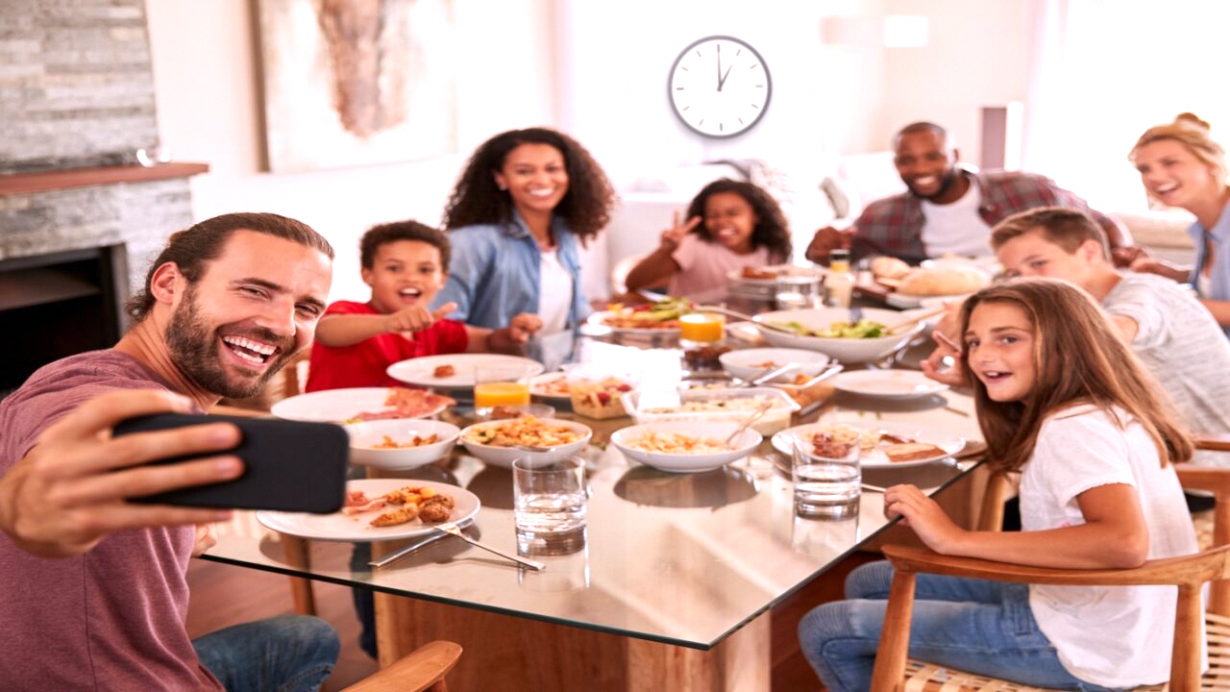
{"hour": 1, "minute": 0}
